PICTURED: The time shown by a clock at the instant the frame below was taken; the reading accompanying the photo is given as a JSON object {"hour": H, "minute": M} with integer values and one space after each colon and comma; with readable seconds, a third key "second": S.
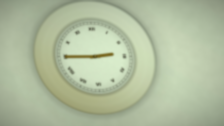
{"hour": 2, "minute": 45}
